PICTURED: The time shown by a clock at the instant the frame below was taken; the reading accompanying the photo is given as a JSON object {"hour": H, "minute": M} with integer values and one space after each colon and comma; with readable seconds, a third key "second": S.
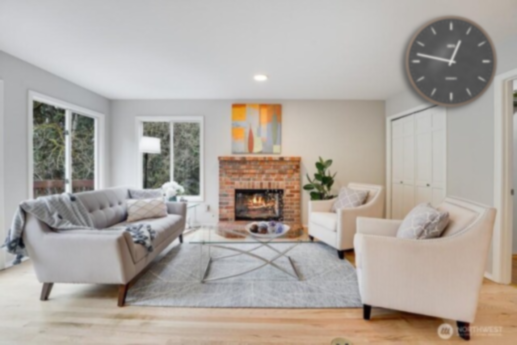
{"hour": 12, "minute": 47}
